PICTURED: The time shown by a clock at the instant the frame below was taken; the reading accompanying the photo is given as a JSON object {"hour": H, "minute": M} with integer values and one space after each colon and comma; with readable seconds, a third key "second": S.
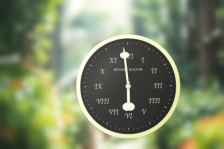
{"hour": 5, "minute": 59}
